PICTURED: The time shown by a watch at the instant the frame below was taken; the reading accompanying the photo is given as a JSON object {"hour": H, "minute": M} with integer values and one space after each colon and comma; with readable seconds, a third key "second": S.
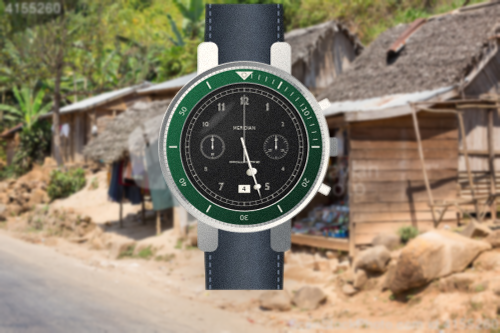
{"hour": 5, "minute": 27}
